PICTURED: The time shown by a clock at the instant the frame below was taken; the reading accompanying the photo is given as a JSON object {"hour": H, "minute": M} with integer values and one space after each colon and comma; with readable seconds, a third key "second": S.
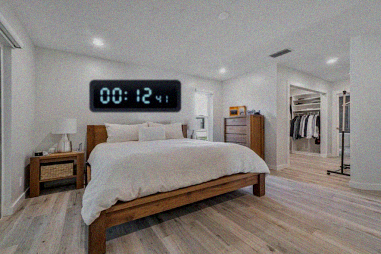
{"hour": 0, "minute": 12, "second": 41}
